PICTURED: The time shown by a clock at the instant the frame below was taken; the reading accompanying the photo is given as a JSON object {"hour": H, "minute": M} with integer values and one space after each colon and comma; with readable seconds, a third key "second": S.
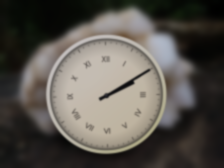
{"hour": 2, "minute": 10}
